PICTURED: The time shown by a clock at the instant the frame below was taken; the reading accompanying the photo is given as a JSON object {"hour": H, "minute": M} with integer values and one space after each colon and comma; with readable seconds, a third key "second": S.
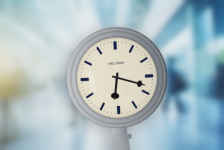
{"hour": 6, "minute": 18}
